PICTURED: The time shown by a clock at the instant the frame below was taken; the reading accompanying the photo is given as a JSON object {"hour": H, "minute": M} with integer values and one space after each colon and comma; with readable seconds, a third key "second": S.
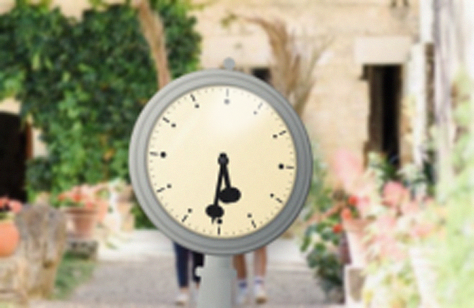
{"hour": 5, "minute": 31}
